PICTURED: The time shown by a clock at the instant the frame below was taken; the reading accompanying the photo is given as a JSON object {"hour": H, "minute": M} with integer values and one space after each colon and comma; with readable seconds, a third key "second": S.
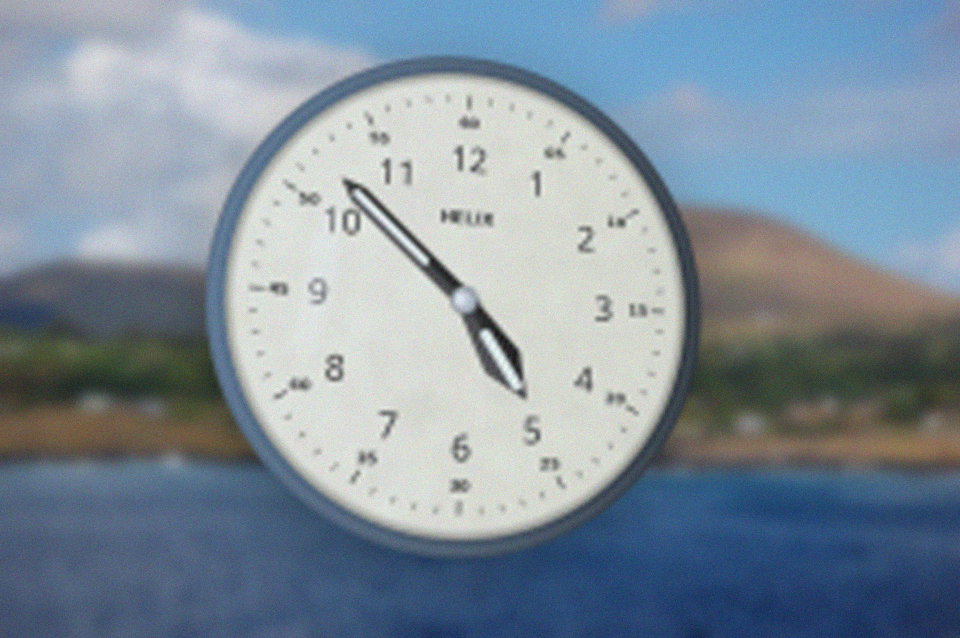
{"hour": 4, "minute": 52}
